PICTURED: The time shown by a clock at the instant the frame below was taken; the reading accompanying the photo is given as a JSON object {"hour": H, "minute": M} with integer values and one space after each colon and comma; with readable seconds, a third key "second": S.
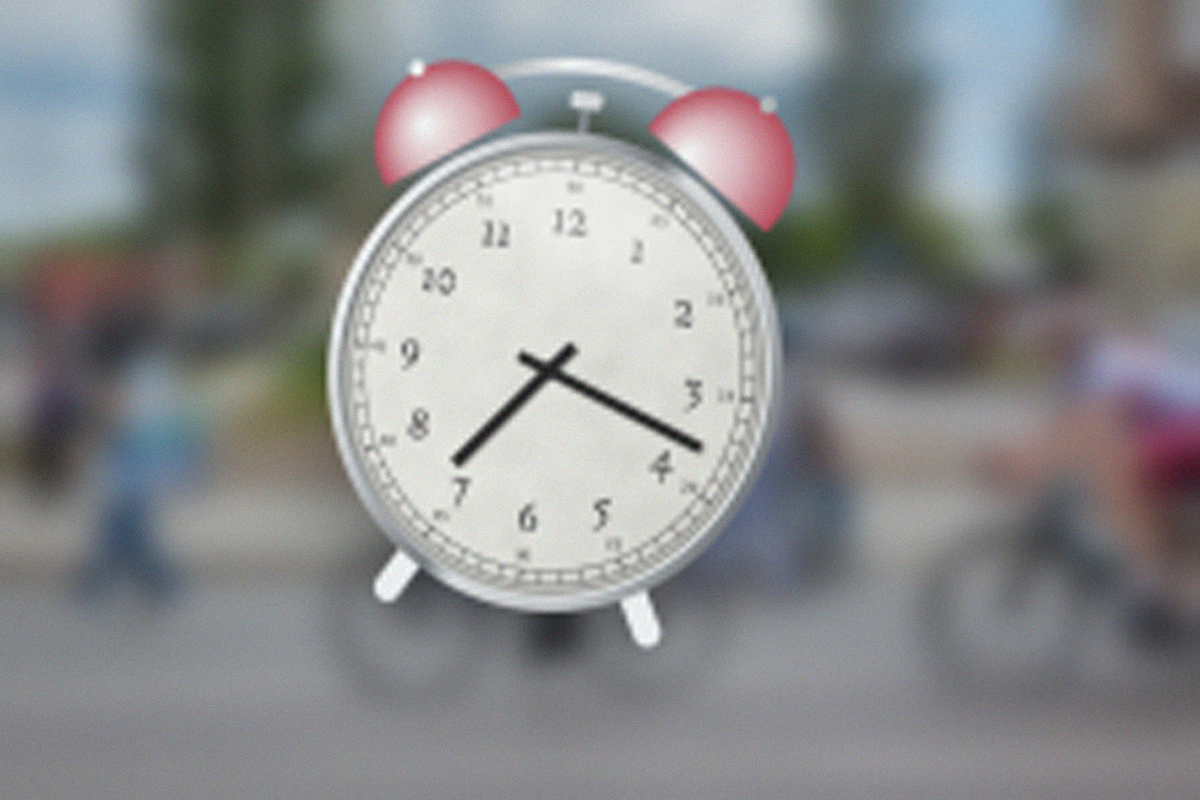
{"hour": 7, "minute": 18}
